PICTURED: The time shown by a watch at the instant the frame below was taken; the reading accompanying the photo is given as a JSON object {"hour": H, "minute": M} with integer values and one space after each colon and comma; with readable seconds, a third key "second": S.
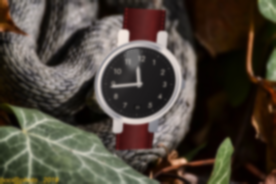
{"hour": 11, "minute": 44}
